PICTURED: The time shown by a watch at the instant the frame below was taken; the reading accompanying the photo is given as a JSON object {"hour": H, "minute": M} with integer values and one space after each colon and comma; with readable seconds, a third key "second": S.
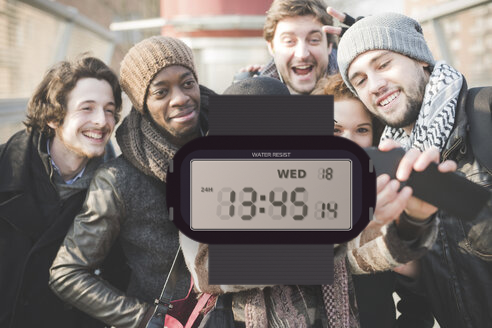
{"hour": 13, "minute": 45, "second": 14}
